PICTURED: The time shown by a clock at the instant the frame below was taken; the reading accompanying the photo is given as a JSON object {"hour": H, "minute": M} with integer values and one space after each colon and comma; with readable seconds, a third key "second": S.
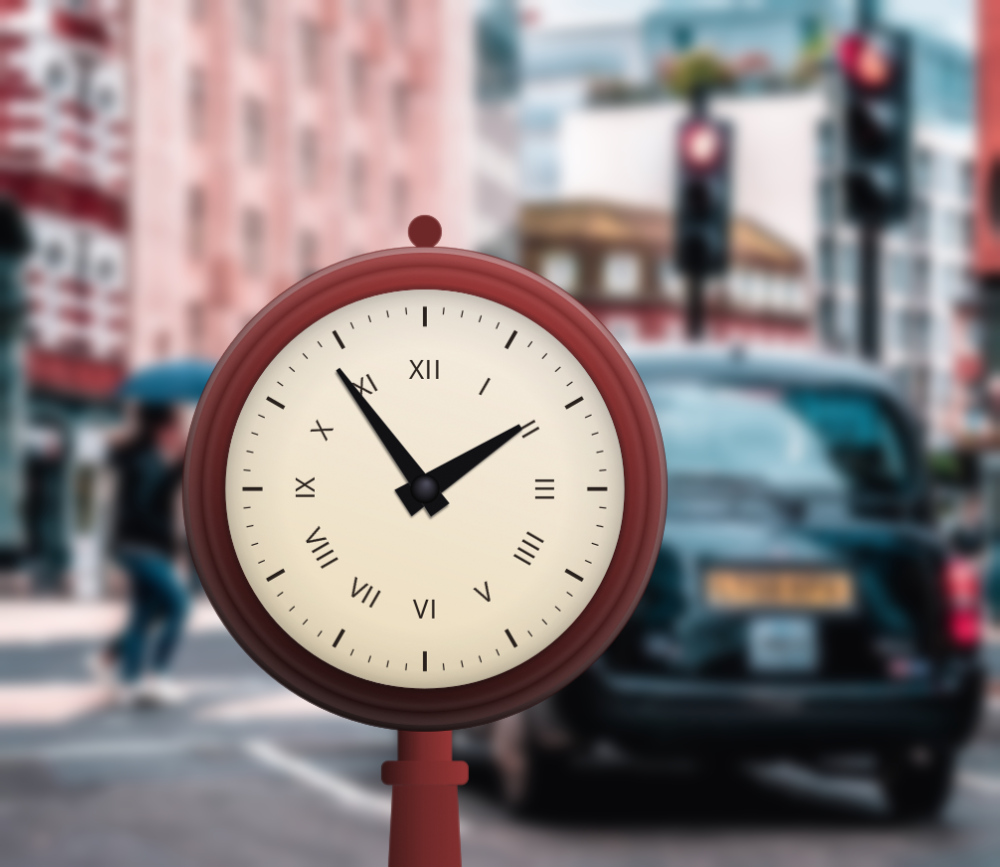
{"hour": 1, "minute": 54}
